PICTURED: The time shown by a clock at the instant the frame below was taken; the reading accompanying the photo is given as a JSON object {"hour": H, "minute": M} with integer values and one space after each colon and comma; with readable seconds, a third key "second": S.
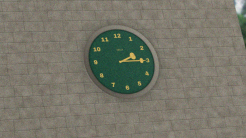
{"hour": 2, "minute": 15}
